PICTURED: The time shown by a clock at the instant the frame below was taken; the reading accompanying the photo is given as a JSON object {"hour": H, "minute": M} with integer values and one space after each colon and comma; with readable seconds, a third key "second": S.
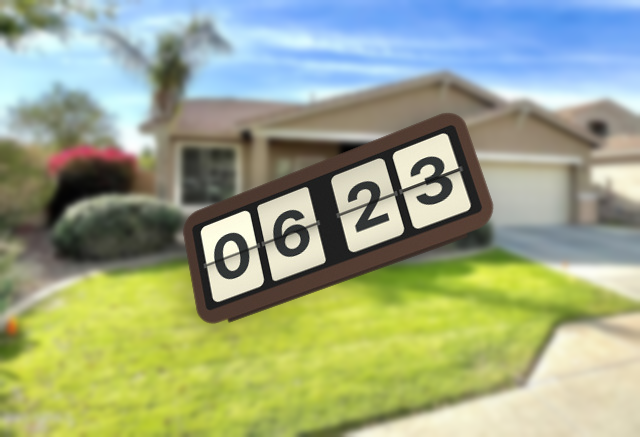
{"hour": 6, "minute": 23}
